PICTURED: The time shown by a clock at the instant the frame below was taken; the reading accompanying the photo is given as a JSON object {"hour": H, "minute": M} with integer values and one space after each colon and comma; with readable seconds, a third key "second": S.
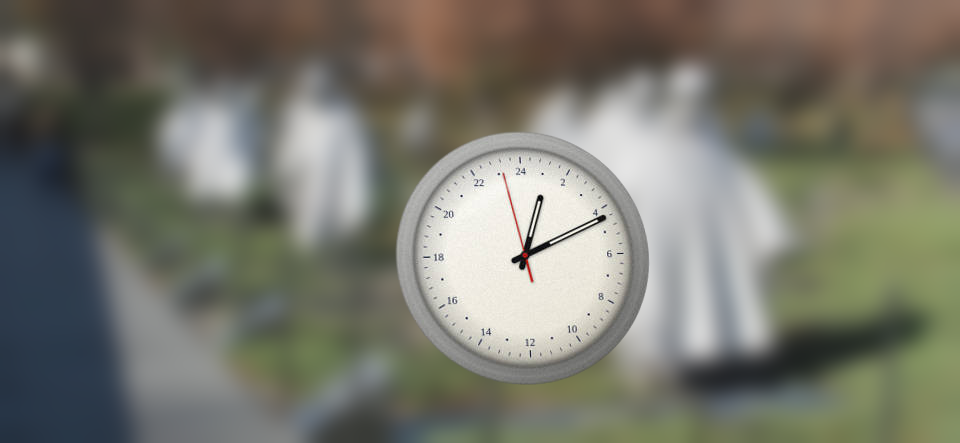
{"hour": 1, "minute": 10, "second": 58}
